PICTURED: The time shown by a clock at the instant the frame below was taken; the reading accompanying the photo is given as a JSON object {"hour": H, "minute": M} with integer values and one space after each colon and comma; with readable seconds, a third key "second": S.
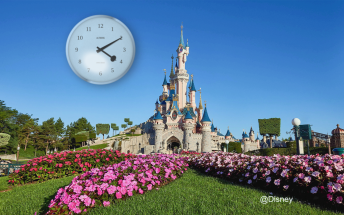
{"hour": 4, "minute": 10}
